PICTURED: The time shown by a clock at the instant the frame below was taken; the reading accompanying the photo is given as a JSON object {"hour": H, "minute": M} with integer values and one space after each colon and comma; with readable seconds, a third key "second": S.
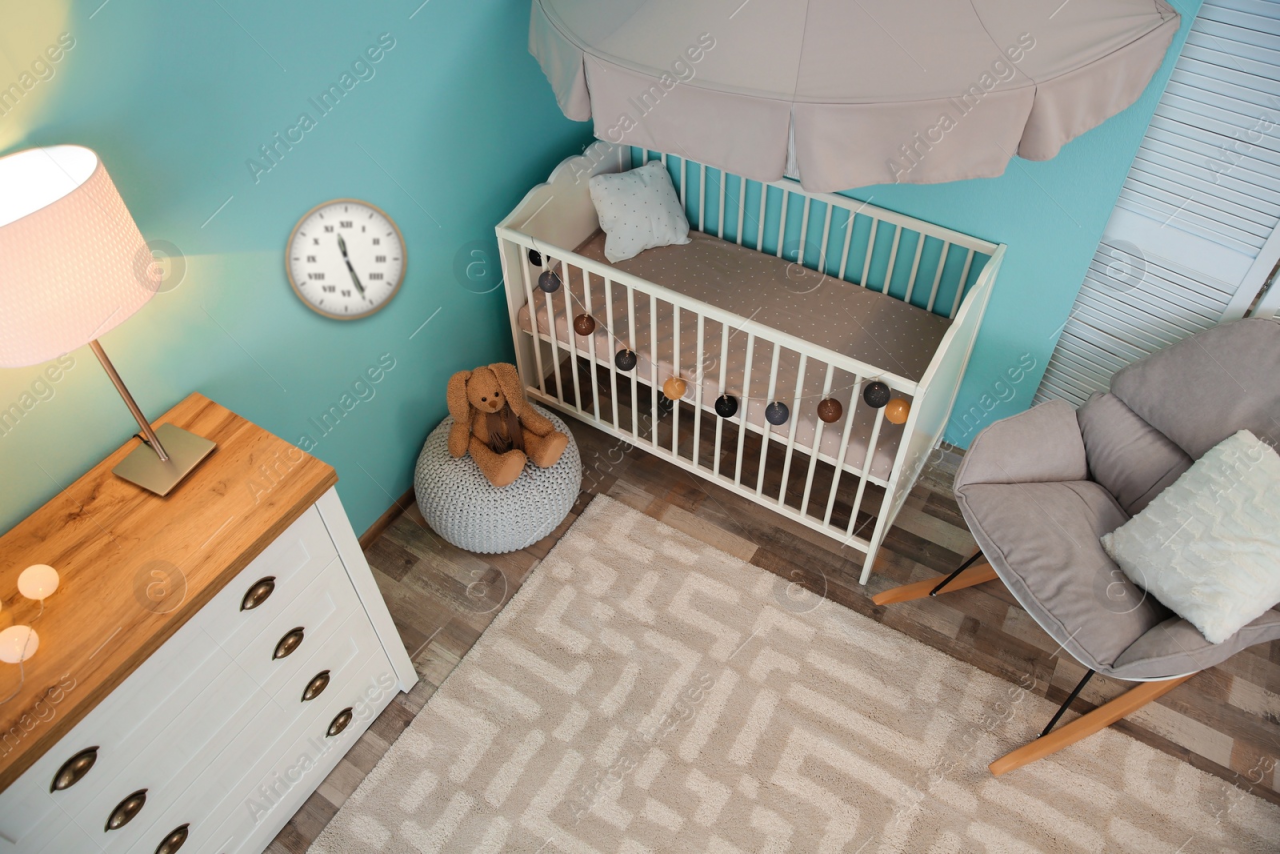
{"hour": 11, "minute": 26}
